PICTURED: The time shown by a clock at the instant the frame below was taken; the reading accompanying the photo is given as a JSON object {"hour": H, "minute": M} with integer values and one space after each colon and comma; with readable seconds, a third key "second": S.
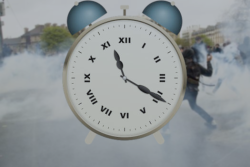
{"hour": 11, "minute": 20}
